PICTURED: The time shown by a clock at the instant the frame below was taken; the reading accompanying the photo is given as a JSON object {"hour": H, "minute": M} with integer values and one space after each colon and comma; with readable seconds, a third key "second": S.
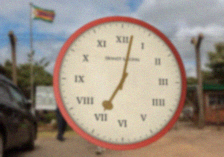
{"hour": 7, "minute": 2}
